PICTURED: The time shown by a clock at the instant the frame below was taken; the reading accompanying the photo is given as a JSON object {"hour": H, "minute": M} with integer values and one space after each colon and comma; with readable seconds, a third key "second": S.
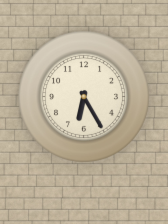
{"hour": 6, "minute": 25}
